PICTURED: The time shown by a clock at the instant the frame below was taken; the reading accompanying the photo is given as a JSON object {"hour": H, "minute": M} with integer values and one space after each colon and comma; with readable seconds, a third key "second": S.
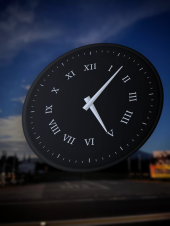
{"hour": 5, "minute": 7}
